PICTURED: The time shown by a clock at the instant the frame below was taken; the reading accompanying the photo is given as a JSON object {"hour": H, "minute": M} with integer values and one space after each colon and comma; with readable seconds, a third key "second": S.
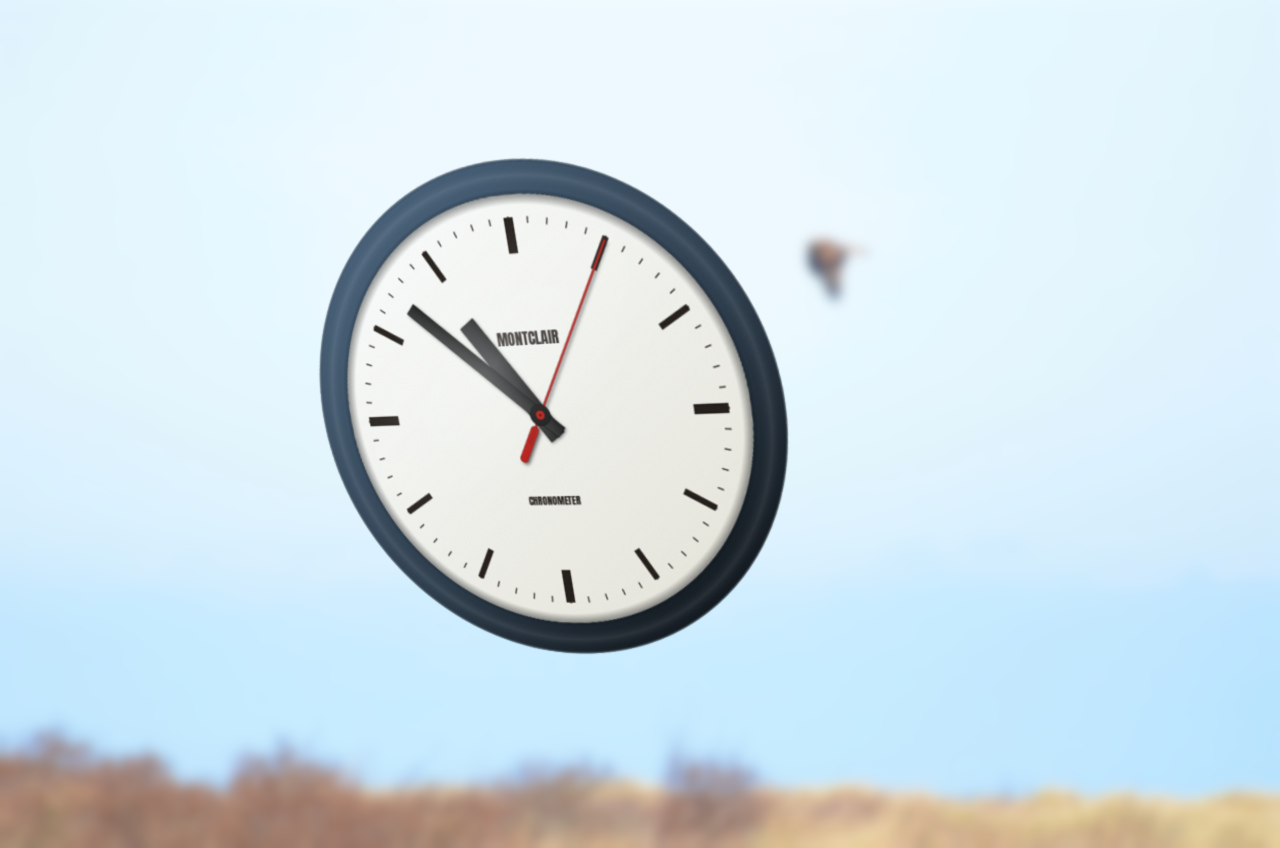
{"hour": 10, "minute": 52, "second": 5}
